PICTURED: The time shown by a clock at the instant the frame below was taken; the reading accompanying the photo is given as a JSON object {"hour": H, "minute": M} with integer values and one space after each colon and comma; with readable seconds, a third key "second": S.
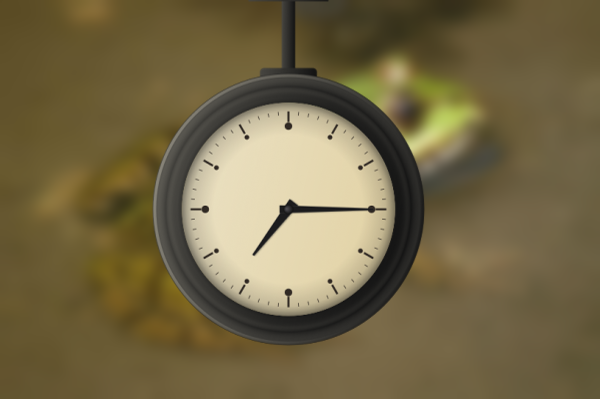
{"hour": 7, "minute": 15}
